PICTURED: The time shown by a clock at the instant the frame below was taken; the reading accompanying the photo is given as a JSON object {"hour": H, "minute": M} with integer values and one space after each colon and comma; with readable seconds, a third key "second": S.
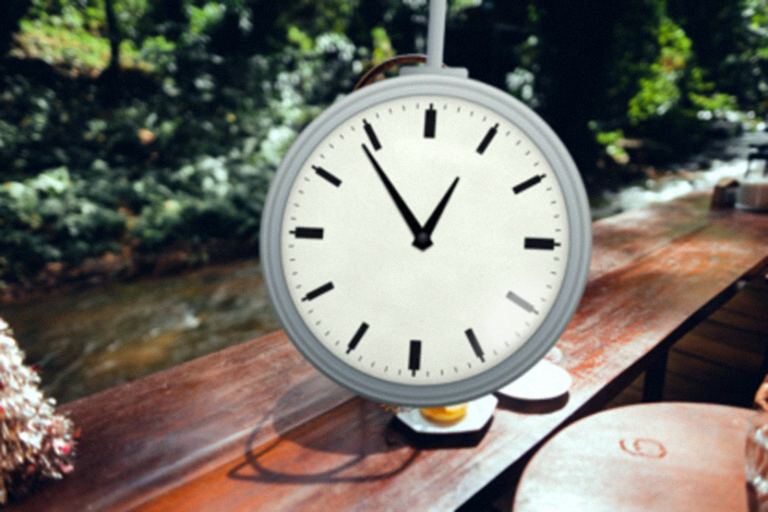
{"hour": 12, "minute": 54}
